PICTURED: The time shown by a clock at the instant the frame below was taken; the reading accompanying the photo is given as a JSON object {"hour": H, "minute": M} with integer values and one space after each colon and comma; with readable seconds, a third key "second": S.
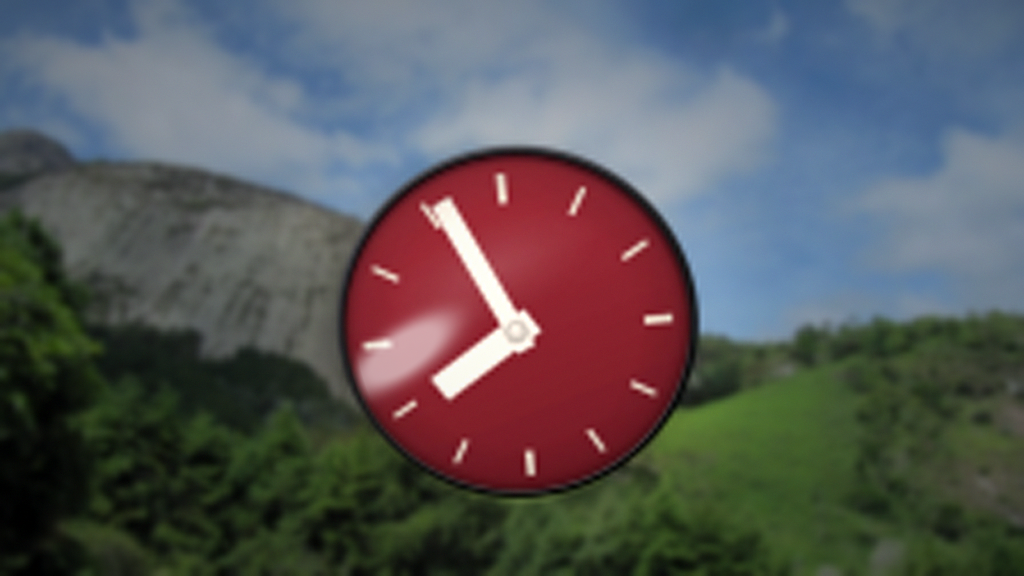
{"hour": 7, "minute": 56}
